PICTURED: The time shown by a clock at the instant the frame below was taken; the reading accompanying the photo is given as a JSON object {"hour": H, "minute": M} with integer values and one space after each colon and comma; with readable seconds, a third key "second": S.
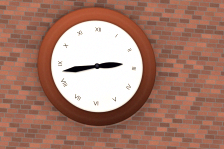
{"hour": 2, "minute": 43}
